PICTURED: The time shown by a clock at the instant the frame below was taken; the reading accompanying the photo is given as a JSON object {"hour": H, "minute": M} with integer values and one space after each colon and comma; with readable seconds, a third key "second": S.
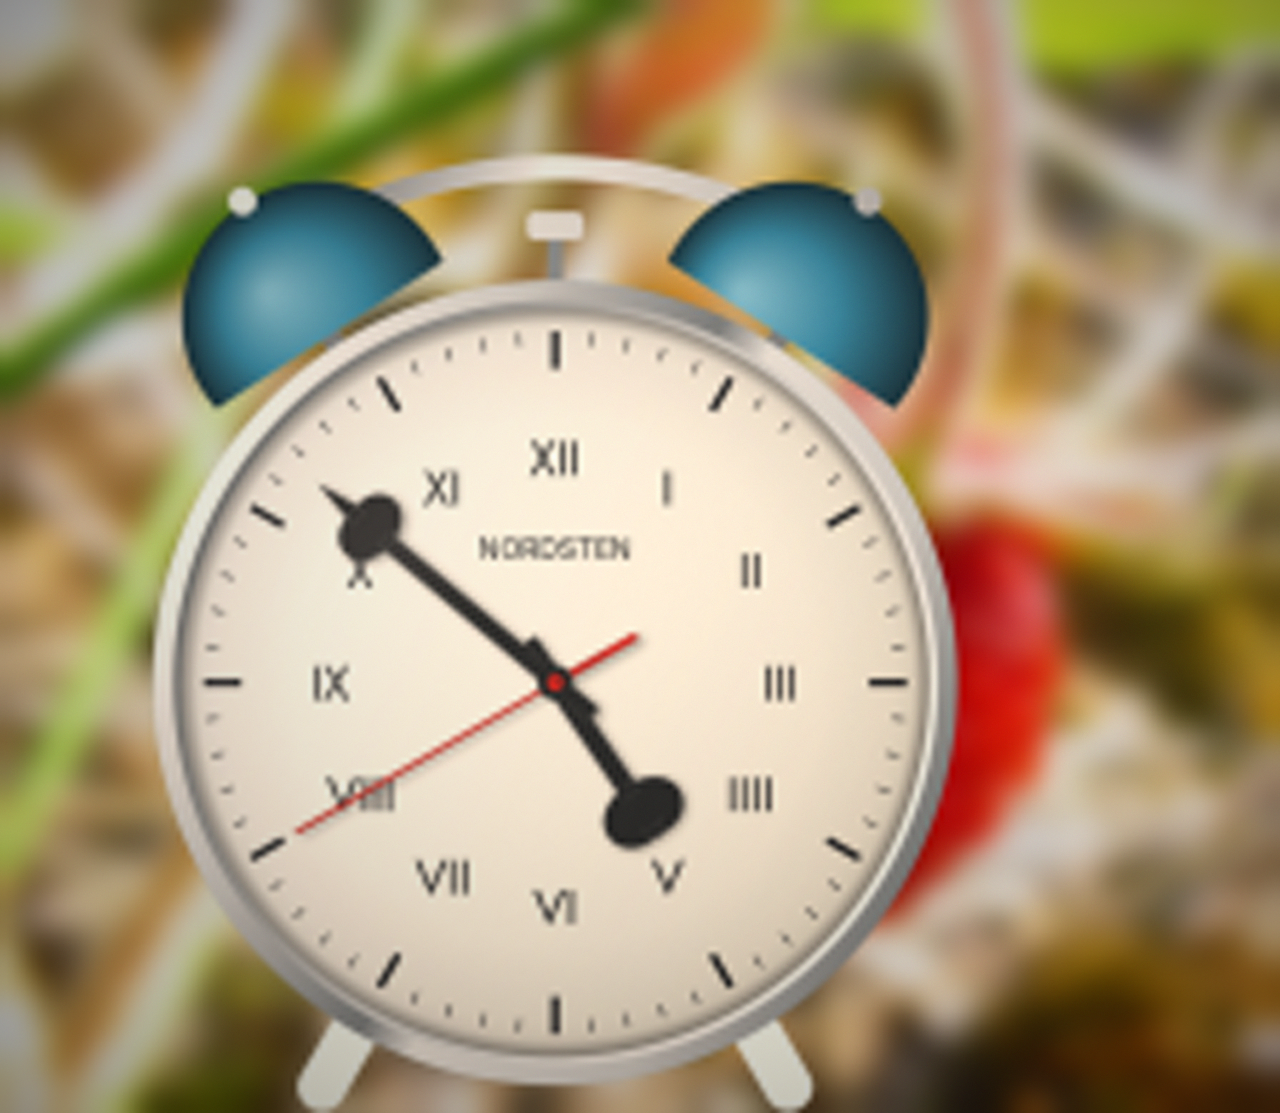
{"hour": 4, "minute": 51, "second": 40}
